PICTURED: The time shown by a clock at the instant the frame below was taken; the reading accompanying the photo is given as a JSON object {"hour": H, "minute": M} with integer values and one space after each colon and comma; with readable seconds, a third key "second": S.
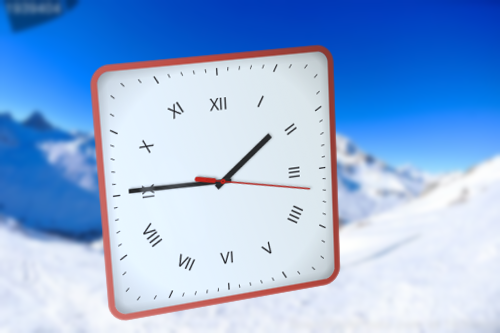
{"hour": 1, "minute": 45, "second": 17}
